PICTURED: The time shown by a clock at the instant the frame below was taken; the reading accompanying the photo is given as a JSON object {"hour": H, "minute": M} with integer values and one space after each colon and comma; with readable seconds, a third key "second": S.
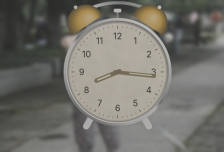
{"hour": 8, "minute": 16}
